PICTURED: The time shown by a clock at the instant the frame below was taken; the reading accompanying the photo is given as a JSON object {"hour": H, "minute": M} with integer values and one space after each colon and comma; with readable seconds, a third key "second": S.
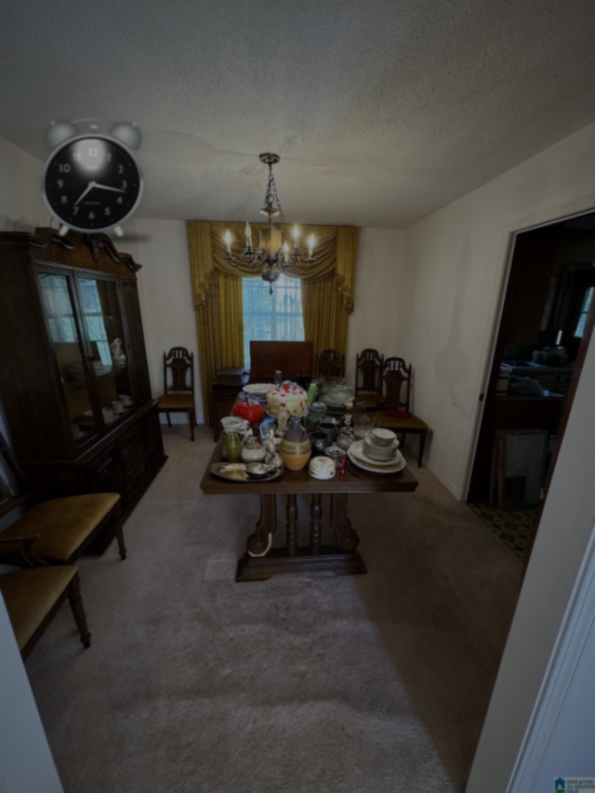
{"hour": 7, "minute": 17}
